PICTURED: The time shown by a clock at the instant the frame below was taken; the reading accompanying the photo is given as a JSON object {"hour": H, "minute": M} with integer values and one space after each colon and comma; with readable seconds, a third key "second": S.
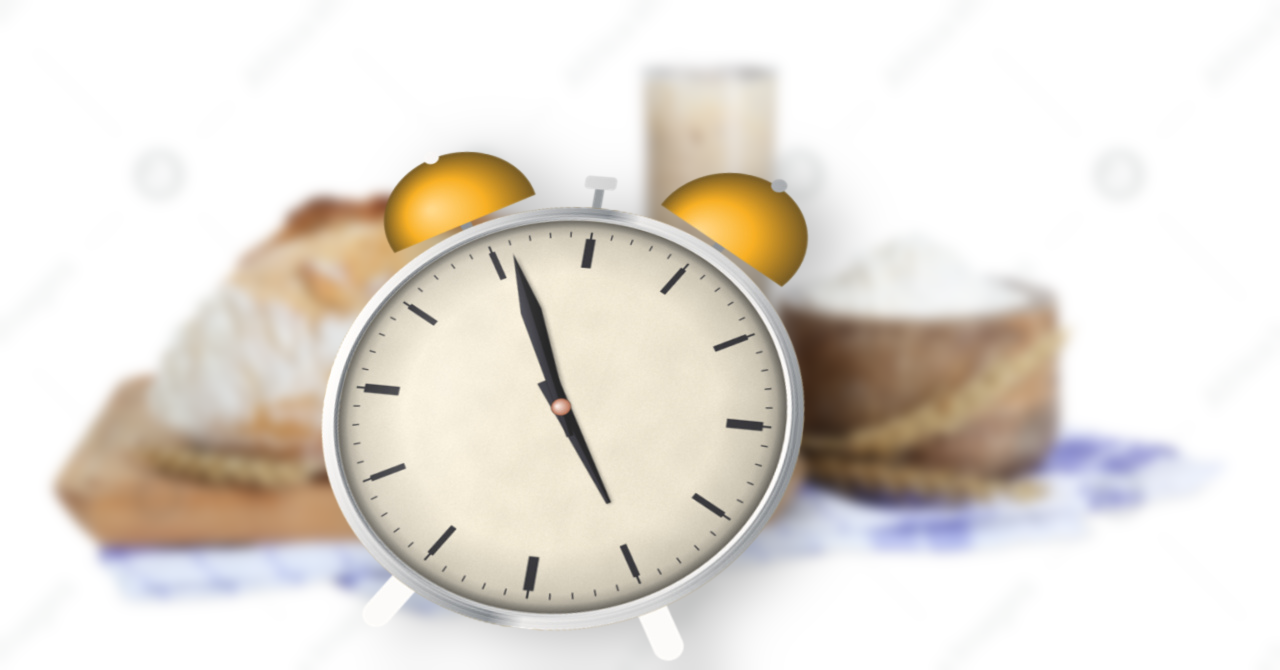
{"hour": 4, "minute": 56}
